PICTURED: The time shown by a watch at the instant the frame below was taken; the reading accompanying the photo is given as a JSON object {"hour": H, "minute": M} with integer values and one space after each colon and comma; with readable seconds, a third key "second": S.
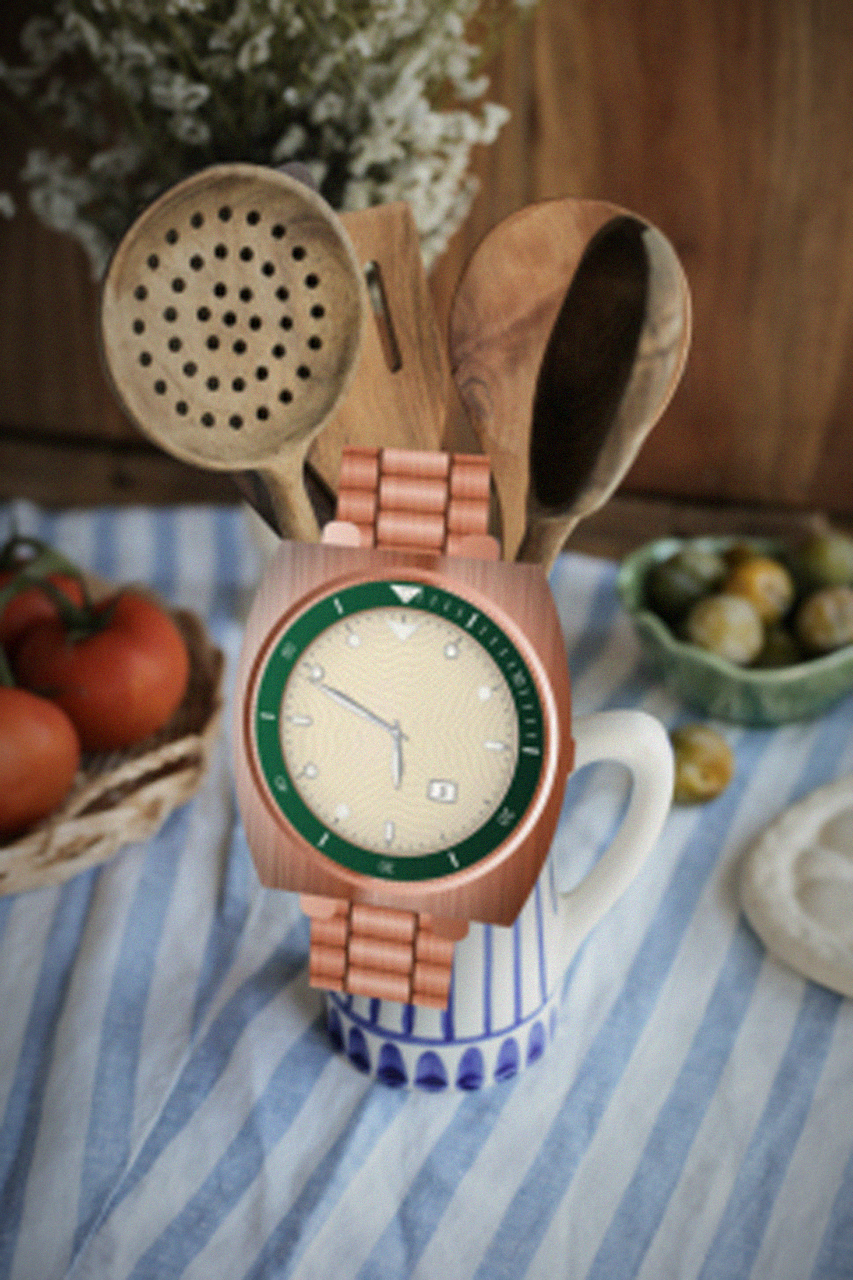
{"hour": 5, "minute": 49}
